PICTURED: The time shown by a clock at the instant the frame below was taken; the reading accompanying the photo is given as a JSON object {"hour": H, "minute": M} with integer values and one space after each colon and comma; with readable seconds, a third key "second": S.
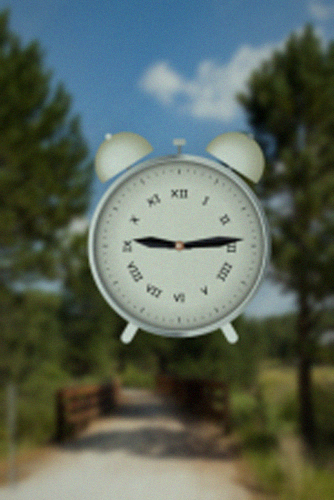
{"hour": 9, "minute": 14}
